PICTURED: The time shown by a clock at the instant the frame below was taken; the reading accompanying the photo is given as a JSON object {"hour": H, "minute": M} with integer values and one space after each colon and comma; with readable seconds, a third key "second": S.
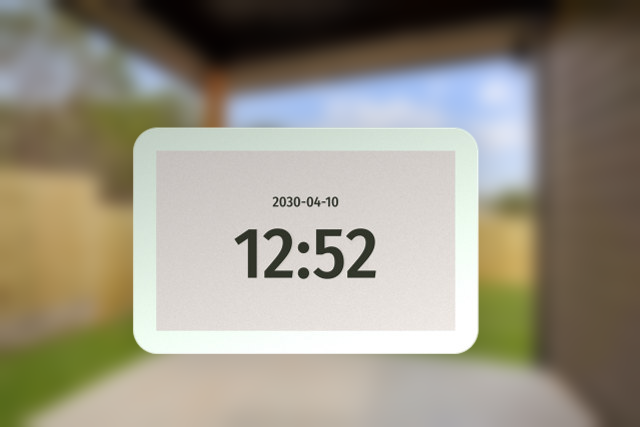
{"hour": 12, "minute": 52}
